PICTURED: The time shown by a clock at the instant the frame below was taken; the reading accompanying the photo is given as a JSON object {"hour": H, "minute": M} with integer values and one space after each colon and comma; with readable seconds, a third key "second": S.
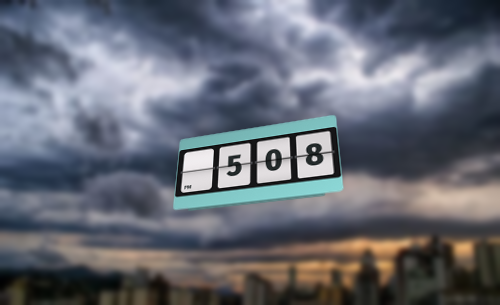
{"hour": 5, "minute": 8}
